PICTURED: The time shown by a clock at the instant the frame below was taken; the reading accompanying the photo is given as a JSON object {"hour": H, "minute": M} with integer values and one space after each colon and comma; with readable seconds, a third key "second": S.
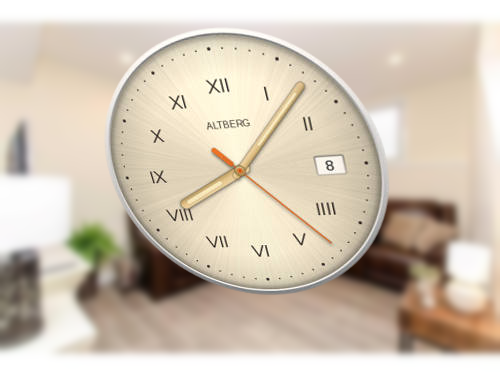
{"hour": 8, "minute": 7, "second": 23}
